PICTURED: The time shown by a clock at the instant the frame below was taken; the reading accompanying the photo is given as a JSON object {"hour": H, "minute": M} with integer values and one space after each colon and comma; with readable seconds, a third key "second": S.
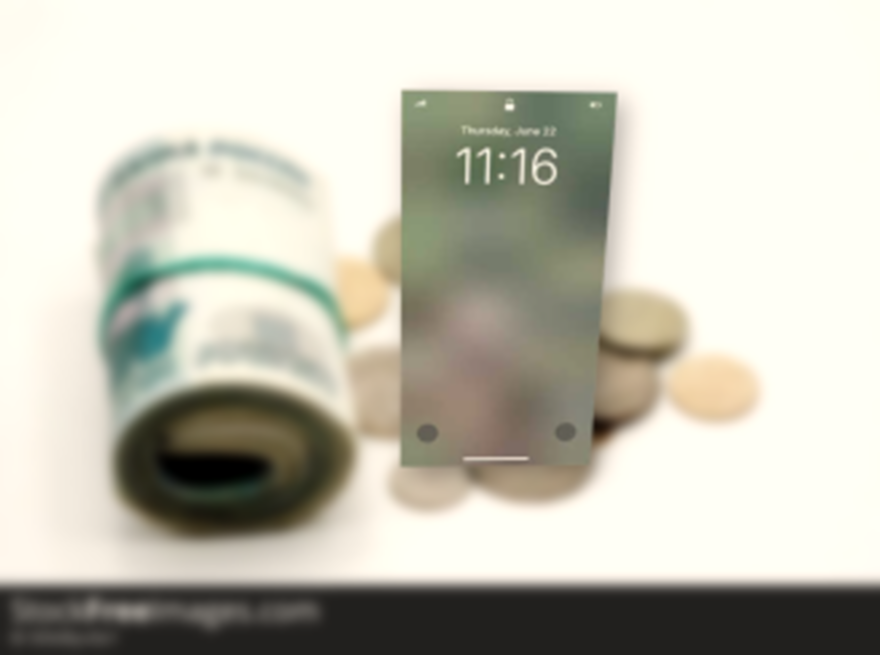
{"hour": 11, "minute": 16}
